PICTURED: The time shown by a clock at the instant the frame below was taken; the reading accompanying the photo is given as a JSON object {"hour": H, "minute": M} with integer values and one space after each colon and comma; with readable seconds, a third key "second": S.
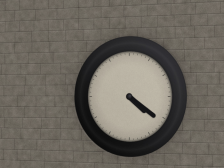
{"hour": 4, "minute": 21}
